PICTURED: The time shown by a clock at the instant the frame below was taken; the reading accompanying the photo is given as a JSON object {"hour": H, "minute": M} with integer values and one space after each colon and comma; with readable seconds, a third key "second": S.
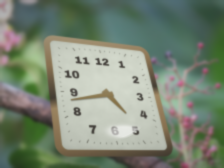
{"hour": 4, "minute": 43}
